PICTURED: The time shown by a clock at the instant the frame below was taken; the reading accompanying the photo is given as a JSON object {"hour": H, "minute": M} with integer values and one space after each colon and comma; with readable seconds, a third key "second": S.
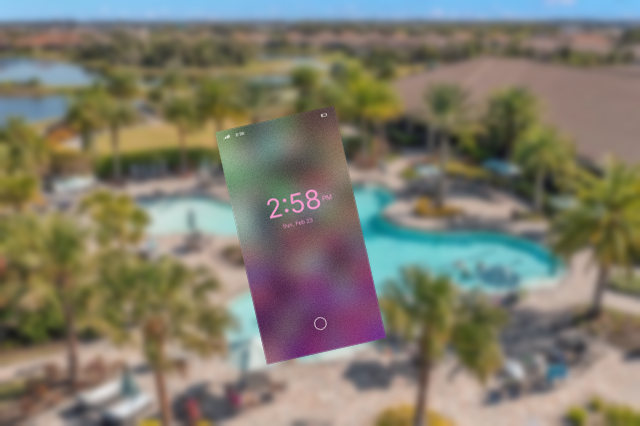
{"hour": 2, "minute": 58}
